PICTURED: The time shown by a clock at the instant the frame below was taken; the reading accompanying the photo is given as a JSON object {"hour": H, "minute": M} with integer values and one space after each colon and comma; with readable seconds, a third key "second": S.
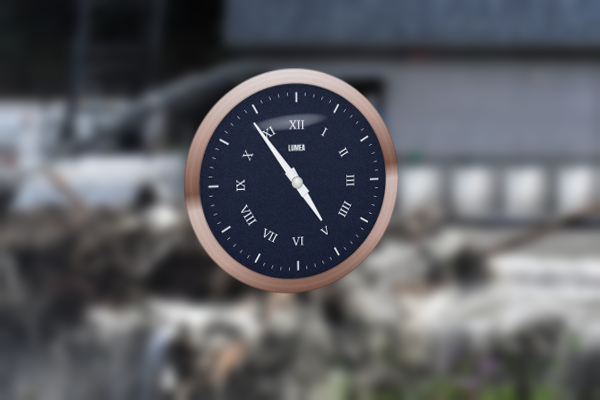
{"hour": 4, "minute": 54}
